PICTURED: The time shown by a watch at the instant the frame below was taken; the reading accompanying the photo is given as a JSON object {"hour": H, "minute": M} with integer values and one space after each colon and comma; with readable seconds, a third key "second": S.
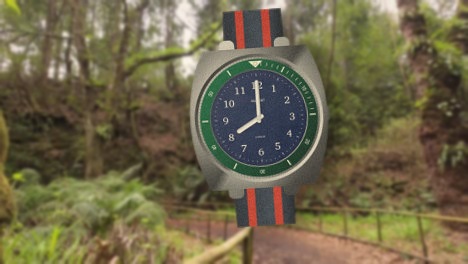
{"hour": 8, "minute": 0}
